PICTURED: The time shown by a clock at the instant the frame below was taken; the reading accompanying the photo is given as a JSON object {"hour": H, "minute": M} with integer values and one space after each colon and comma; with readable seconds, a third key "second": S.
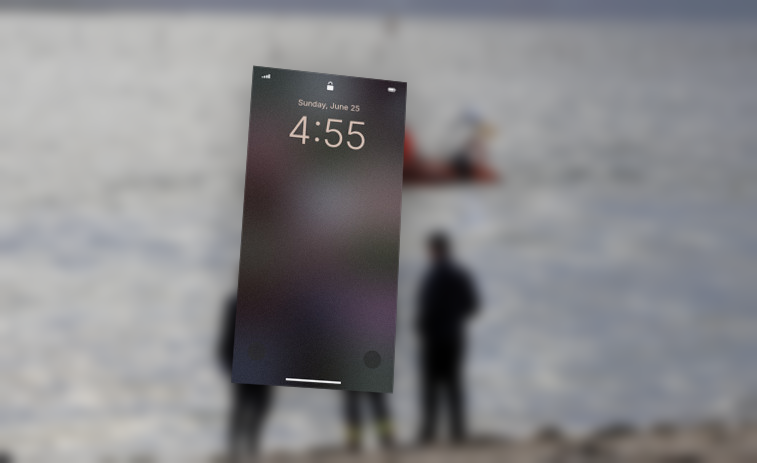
{"hour": 4, "minute": 55}
